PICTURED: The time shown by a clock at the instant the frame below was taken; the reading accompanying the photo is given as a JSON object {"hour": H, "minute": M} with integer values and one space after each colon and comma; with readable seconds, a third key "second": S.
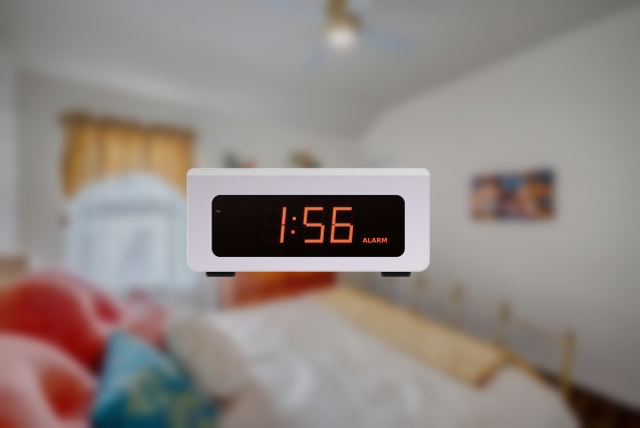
{"hour": 1, "minute": 56}
